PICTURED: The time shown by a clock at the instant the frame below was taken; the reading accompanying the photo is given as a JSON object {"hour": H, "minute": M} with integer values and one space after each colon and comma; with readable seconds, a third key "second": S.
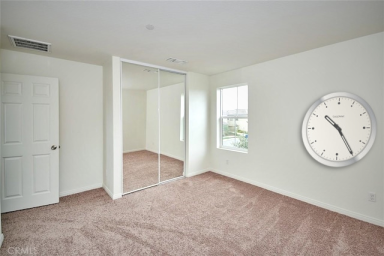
{"hour": 10, "minute": 25}
